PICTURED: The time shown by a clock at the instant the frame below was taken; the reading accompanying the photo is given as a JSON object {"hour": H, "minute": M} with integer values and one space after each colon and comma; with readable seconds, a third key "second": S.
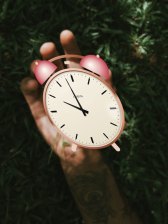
{"hour": 9, "minute": 58}
